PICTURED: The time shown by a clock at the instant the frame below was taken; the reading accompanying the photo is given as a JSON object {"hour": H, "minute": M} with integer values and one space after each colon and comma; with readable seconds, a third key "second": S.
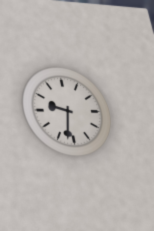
{"hour": 9, "minute": 32}
